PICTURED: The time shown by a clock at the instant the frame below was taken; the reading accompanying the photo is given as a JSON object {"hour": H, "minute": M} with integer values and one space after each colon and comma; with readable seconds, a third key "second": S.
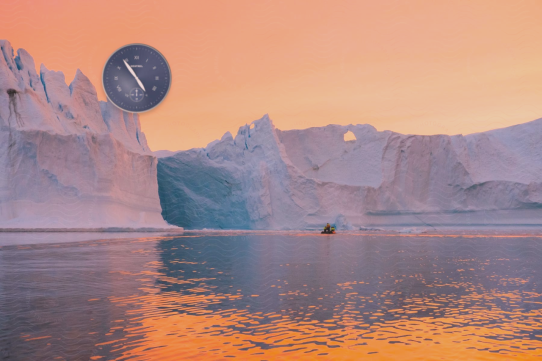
{"hour": 4, "minute": 54}
